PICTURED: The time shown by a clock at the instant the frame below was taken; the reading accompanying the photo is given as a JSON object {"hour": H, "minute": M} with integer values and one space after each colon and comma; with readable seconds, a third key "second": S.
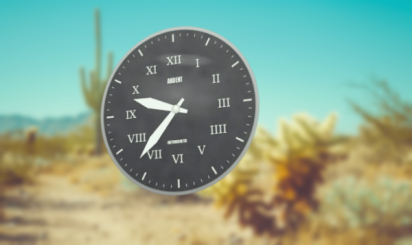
{"hour": 9, "minute": 37}
